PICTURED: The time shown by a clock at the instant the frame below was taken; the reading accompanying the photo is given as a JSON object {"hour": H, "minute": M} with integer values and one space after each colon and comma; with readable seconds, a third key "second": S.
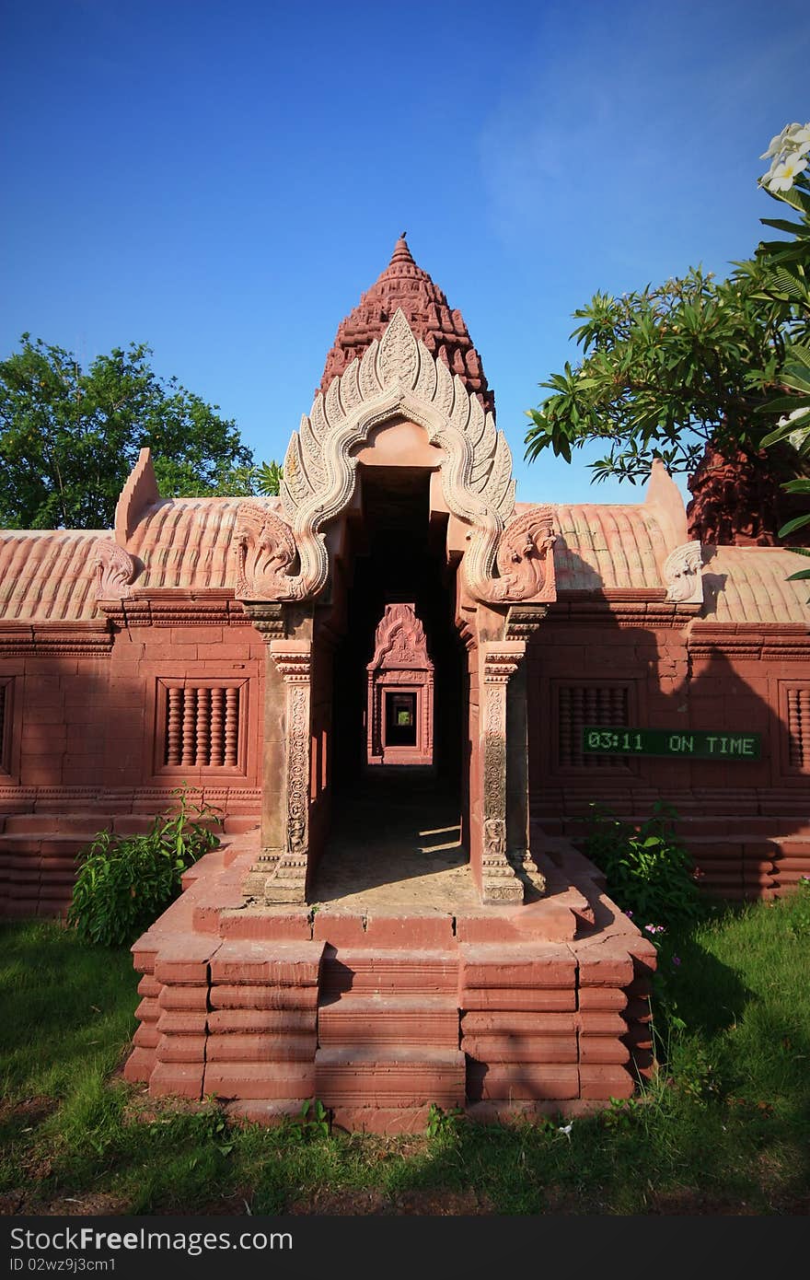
{"hour": 3, "minute": 11}
